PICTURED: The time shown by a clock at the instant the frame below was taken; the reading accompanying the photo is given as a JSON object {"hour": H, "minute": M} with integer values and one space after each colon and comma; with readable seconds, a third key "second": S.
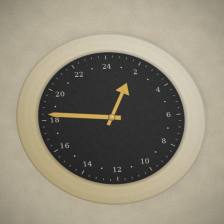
{"hour": 1, "minute": 46}
